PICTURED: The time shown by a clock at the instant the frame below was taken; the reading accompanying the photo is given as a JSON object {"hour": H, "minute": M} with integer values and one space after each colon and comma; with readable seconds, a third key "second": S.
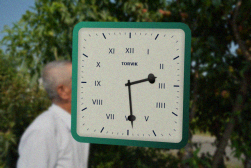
{"hour": 2, "minute": 29}
